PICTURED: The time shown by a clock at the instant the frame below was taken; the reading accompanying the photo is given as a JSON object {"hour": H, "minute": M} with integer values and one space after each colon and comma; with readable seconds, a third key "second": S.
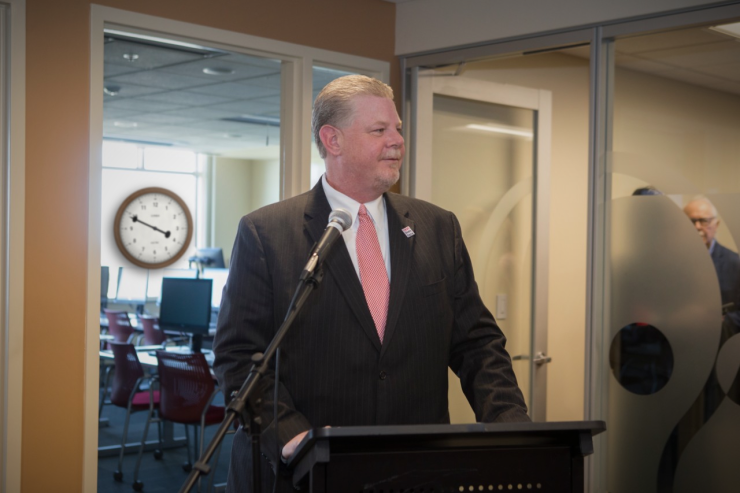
{"hour": 3, "minute": 49}
